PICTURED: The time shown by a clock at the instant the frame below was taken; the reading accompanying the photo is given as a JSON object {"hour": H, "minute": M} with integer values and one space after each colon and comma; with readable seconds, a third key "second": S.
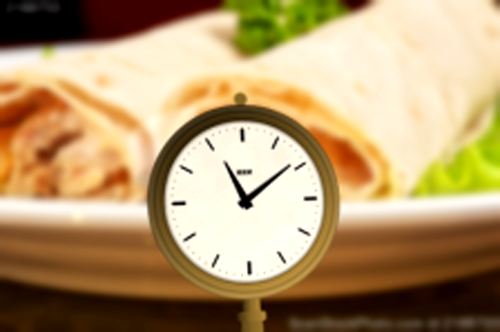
{"hour": 11, "minute": 9}
